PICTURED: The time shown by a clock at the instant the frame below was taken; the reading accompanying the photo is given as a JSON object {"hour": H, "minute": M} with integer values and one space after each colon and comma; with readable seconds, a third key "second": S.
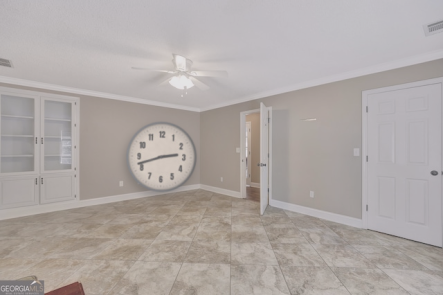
{"hour": 2, "minute": 42}
